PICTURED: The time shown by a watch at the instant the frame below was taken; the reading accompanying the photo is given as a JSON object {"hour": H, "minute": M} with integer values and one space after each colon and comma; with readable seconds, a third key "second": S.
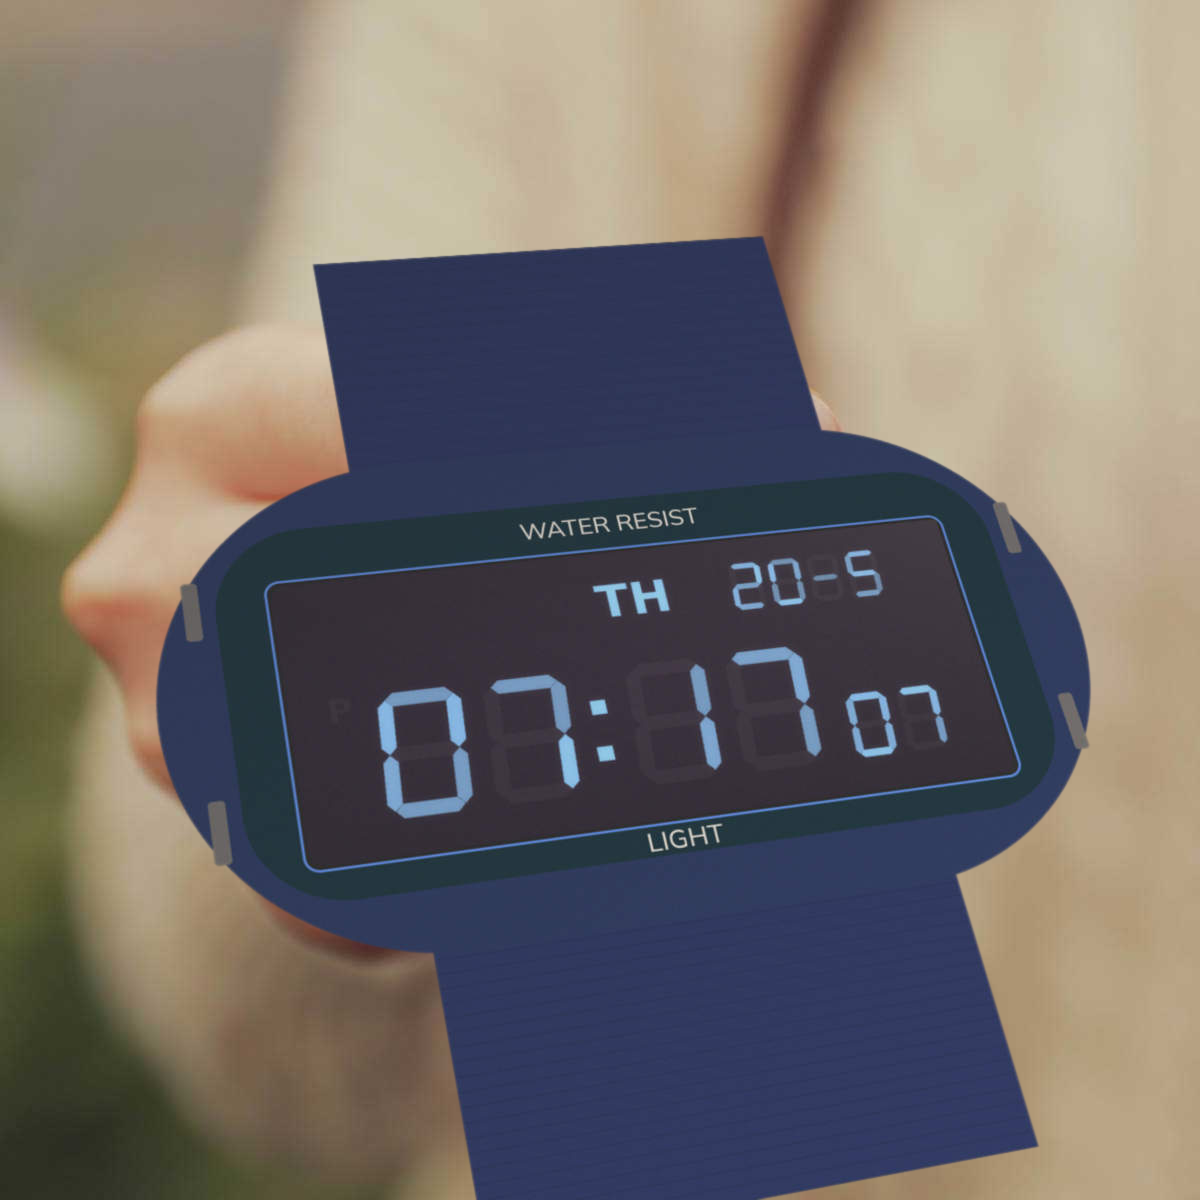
{"hour": 7, "minute": 17, "second": 7}
